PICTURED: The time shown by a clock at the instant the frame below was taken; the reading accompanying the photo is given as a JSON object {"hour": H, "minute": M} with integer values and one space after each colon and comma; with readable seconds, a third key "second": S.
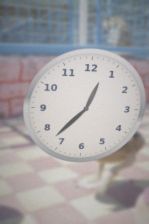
{"hour": 12, "minute": 37}
